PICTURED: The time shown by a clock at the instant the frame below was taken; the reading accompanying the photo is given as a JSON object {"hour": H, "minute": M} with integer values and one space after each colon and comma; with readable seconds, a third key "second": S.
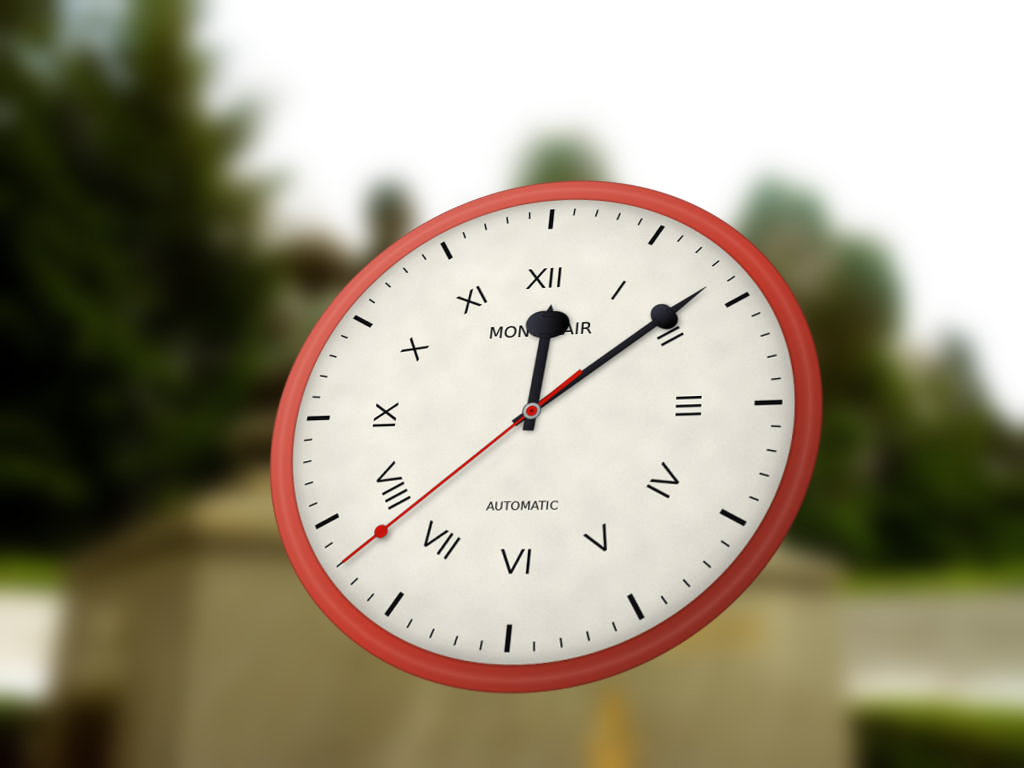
{"hour": 12, "minute": 8, "second": 38}
